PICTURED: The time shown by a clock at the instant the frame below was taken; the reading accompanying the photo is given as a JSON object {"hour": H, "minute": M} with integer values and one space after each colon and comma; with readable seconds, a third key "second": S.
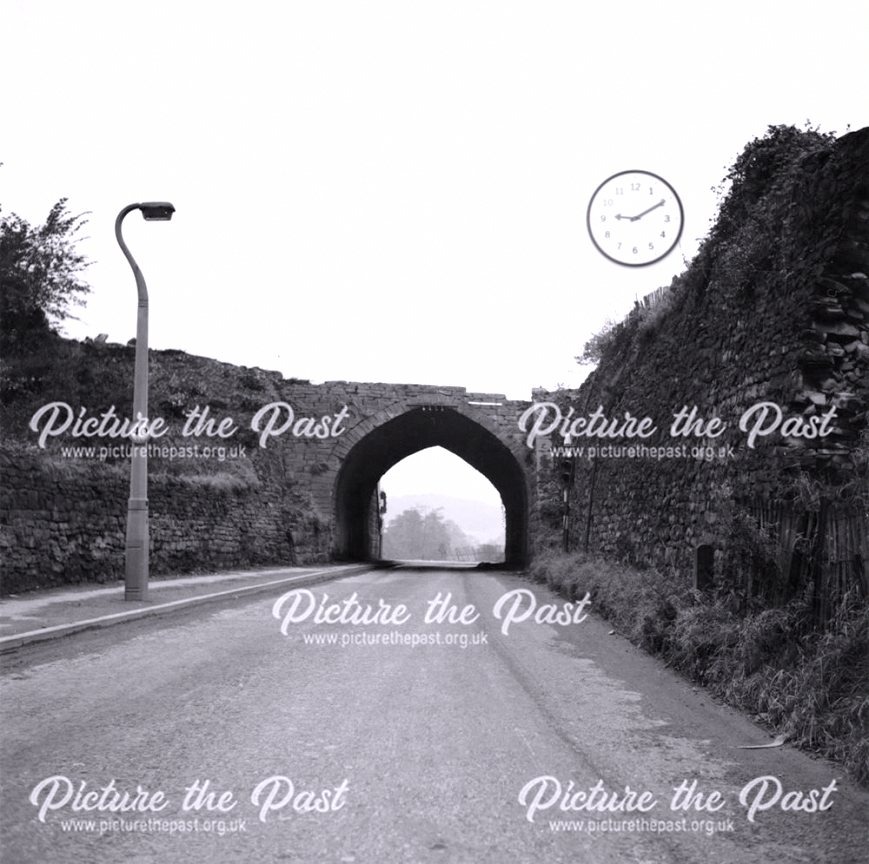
{"hour": 9, "minute": 10}
